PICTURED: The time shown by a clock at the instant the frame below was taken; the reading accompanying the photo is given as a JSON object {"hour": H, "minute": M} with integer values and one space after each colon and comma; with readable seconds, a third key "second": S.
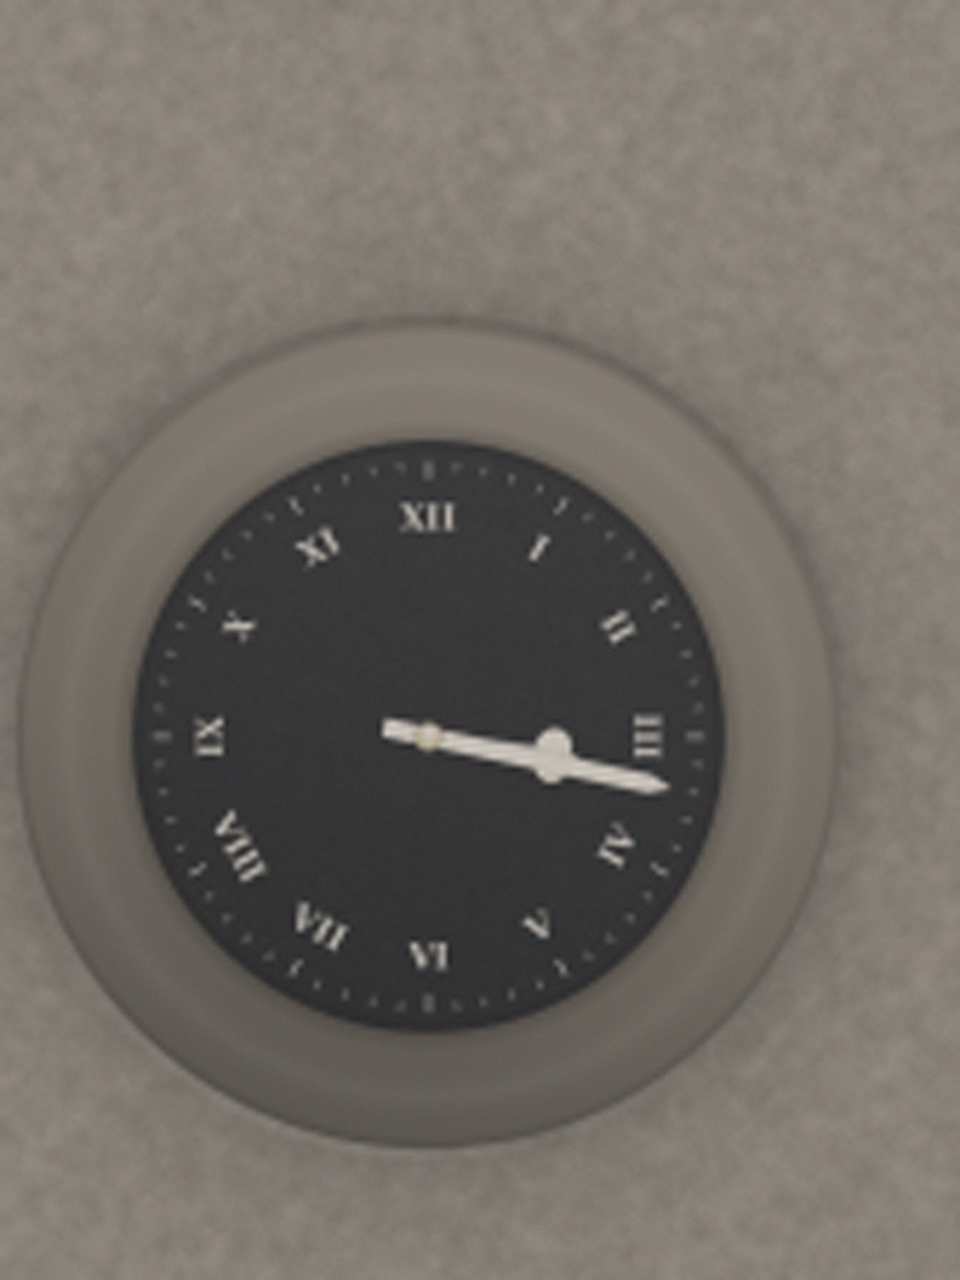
{"hour": 3, "minute": 17}
